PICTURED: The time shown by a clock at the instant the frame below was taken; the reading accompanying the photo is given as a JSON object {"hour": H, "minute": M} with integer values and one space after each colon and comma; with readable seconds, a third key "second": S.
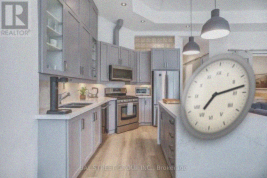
{"hour": 7, "minute": 13}
